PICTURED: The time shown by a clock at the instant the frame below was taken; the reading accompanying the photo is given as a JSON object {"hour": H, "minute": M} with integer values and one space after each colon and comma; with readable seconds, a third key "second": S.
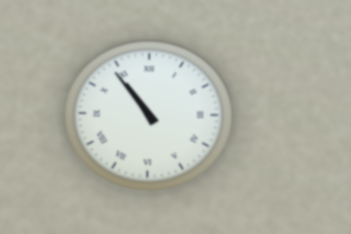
{"hour": 10, "minute": 54}
